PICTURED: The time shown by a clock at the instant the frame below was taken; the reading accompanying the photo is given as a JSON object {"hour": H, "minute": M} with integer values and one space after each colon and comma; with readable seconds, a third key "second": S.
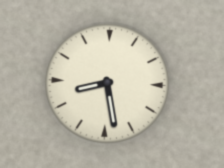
{"hour": 8, "minute": 28}
